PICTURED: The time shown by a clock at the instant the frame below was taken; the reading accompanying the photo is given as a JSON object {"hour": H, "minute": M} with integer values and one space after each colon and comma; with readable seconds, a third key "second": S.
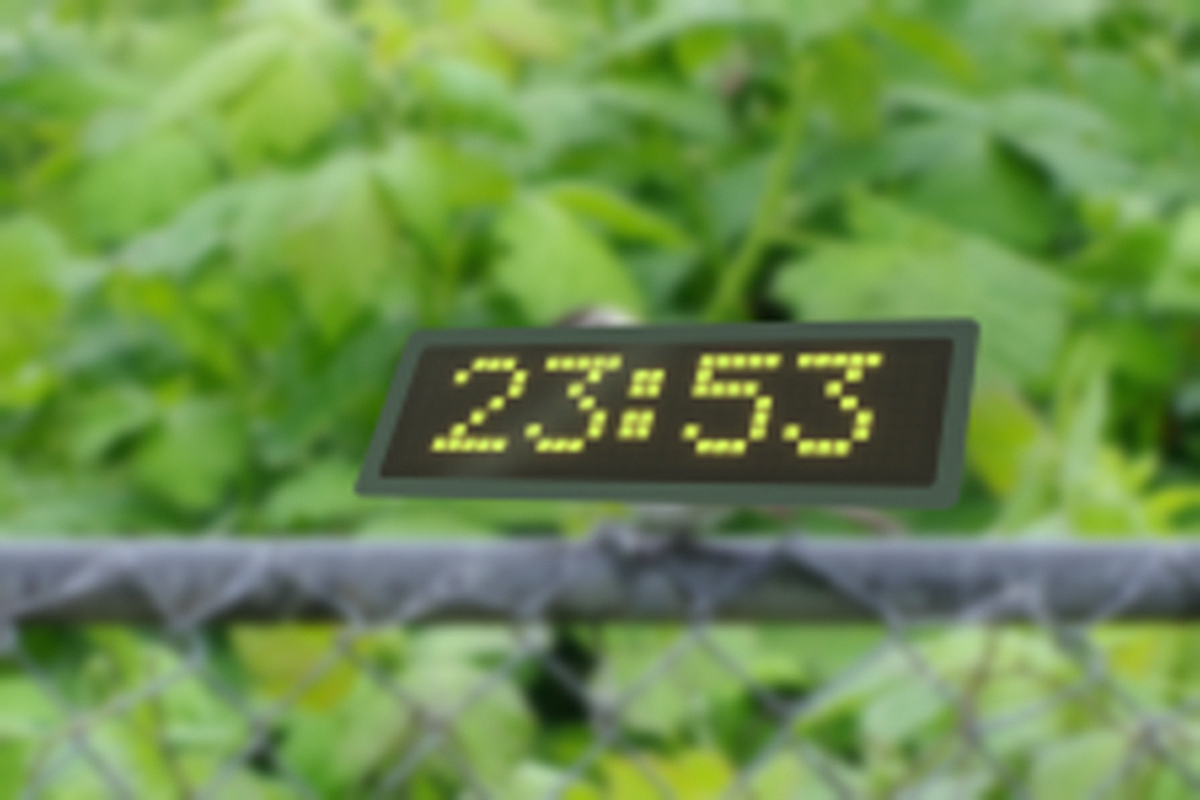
{"hour": 23, "minute": 53}
